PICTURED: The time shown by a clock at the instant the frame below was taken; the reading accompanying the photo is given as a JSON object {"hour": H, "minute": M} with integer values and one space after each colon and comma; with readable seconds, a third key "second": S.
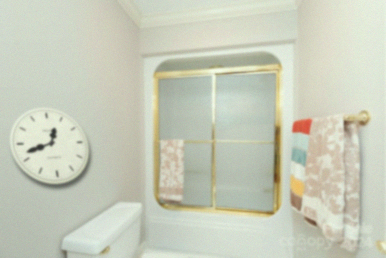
{"hour": 12, "minute": 42}
